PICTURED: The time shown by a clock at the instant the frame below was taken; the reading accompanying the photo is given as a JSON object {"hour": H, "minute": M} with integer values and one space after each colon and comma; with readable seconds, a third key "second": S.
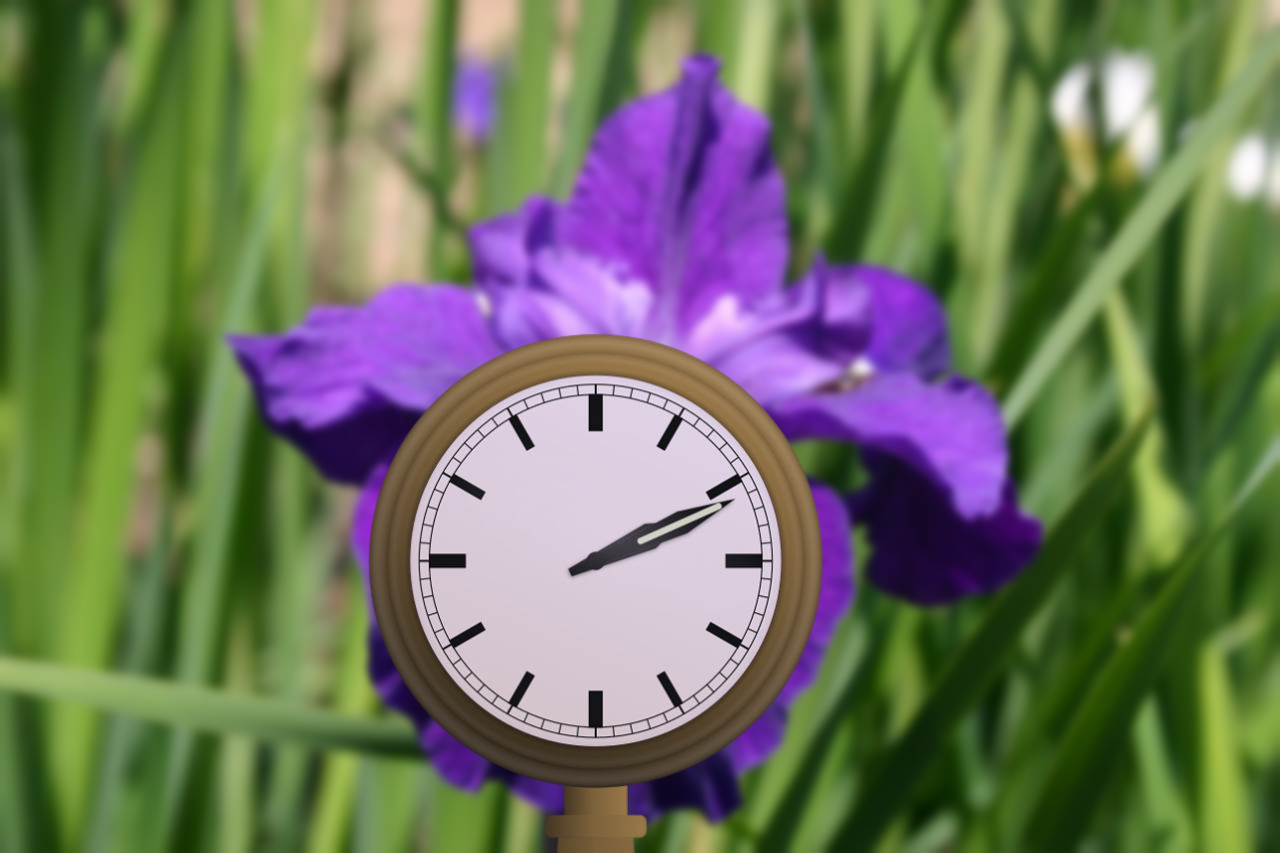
{"hour": 2, "minute": 11}
